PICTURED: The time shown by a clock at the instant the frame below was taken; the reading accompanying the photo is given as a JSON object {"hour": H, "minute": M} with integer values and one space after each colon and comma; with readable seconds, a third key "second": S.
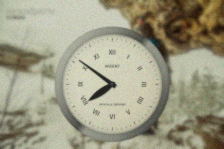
{"hour": 7, "minute": 51}
